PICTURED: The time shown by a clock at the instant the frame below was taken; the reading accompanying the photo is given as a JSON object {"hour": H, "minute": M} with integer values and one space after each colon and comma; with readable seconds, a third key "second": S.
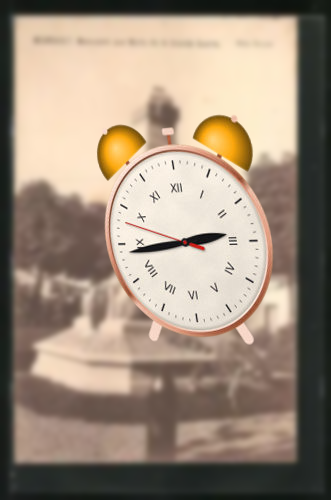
{"hour": 2, "minute": 43, "second": 48}
